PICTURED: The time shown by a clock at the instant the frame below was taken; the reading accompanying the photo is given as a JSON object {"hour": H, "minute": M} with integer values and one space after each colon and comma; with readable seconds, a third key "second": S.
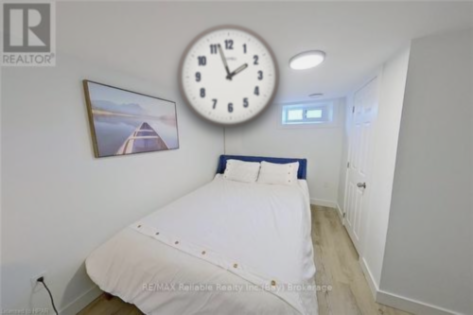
{"hour": 1, "minute": 57}
